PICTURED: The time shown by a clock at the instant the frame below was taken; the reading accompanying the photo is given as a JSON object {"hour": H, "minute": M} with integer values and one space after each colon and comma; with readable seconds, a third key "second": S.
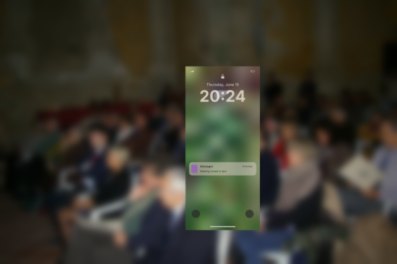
{"hour": 20, "minute": 24}
